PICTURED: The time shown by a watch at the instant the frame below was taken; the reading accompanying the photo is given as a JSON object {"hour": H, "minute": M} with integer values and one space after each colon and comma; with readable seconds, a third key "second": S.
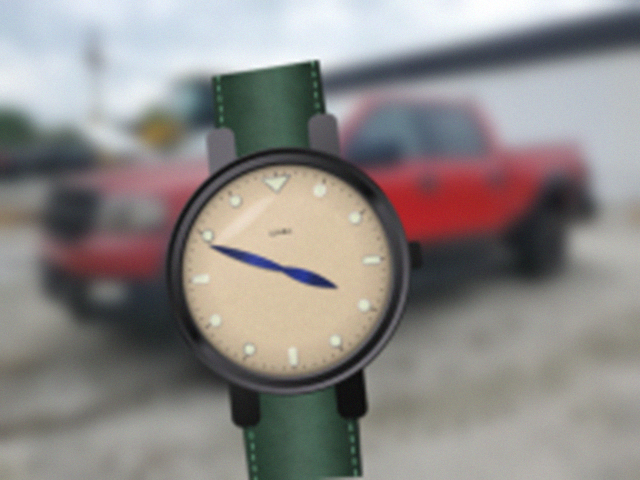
{"hour": 3, "minute": 49}
